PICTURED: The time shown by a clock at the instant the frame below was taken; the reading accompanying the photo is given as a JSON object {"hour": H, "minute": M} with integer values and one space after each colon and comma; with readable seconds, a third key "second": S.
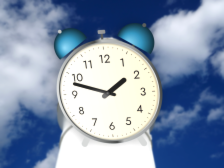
{"hour": 1, "minute": 48}
